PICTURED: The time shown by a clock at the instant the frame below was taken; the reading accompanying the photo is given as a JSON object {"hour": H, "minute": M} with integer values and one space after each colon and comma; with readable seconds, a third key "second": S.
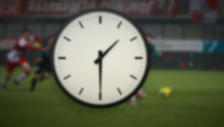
{"hour": 1, "minute": 30}
